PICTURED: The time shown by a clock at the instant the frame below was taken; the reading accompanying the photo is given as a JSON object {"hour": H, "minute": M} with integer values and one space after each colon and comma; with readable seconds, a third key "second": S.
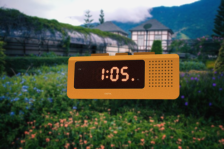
{"hour": 1, "minute": 5}
